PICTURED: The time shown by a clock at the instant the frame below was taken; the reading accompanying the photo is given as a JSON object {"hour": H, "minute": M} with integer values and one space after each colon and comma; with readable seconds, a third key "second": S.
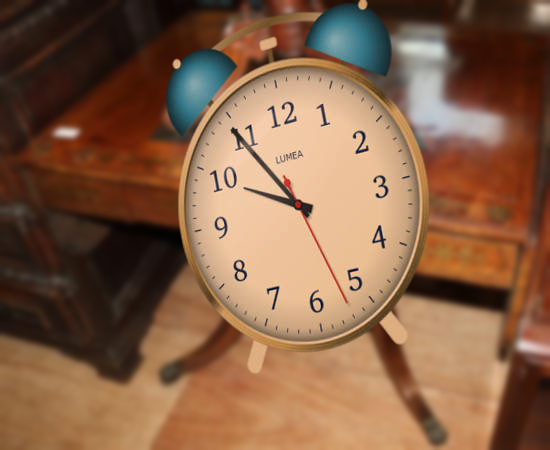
{"hour": 9, "minute": 54, "second": 27}
